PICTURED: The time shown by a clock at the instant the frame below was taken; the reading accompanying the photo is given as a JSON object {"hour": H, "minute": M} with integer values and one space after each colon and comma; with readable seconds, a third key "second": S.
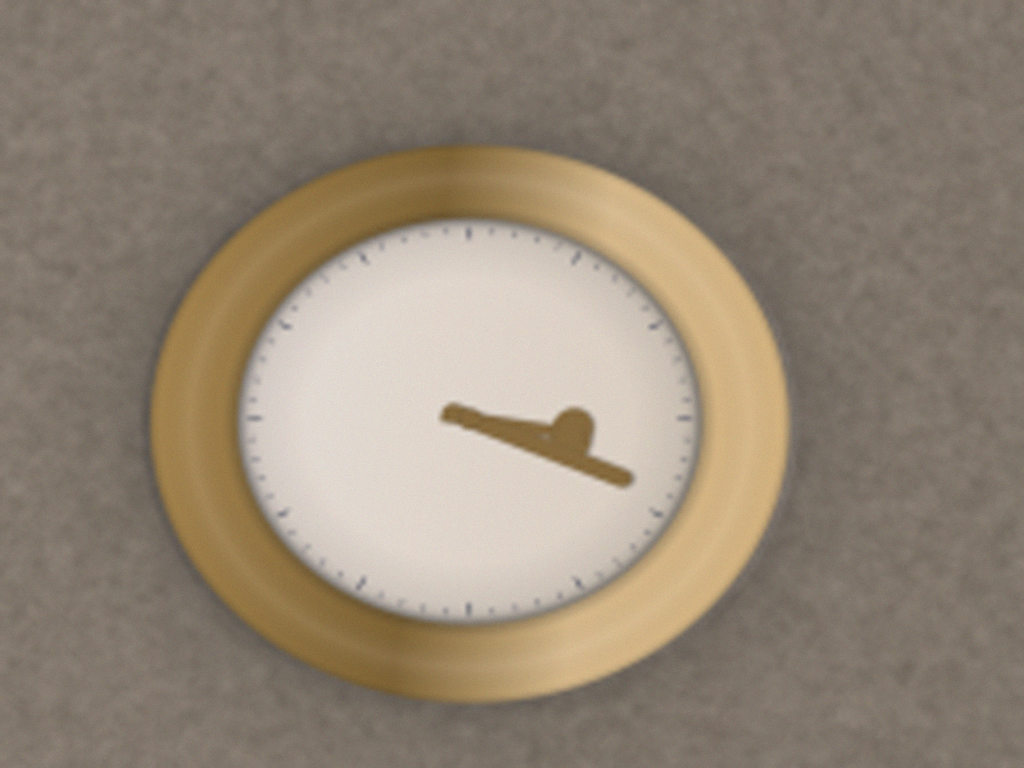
{"hour": 3, "minute": 19}
